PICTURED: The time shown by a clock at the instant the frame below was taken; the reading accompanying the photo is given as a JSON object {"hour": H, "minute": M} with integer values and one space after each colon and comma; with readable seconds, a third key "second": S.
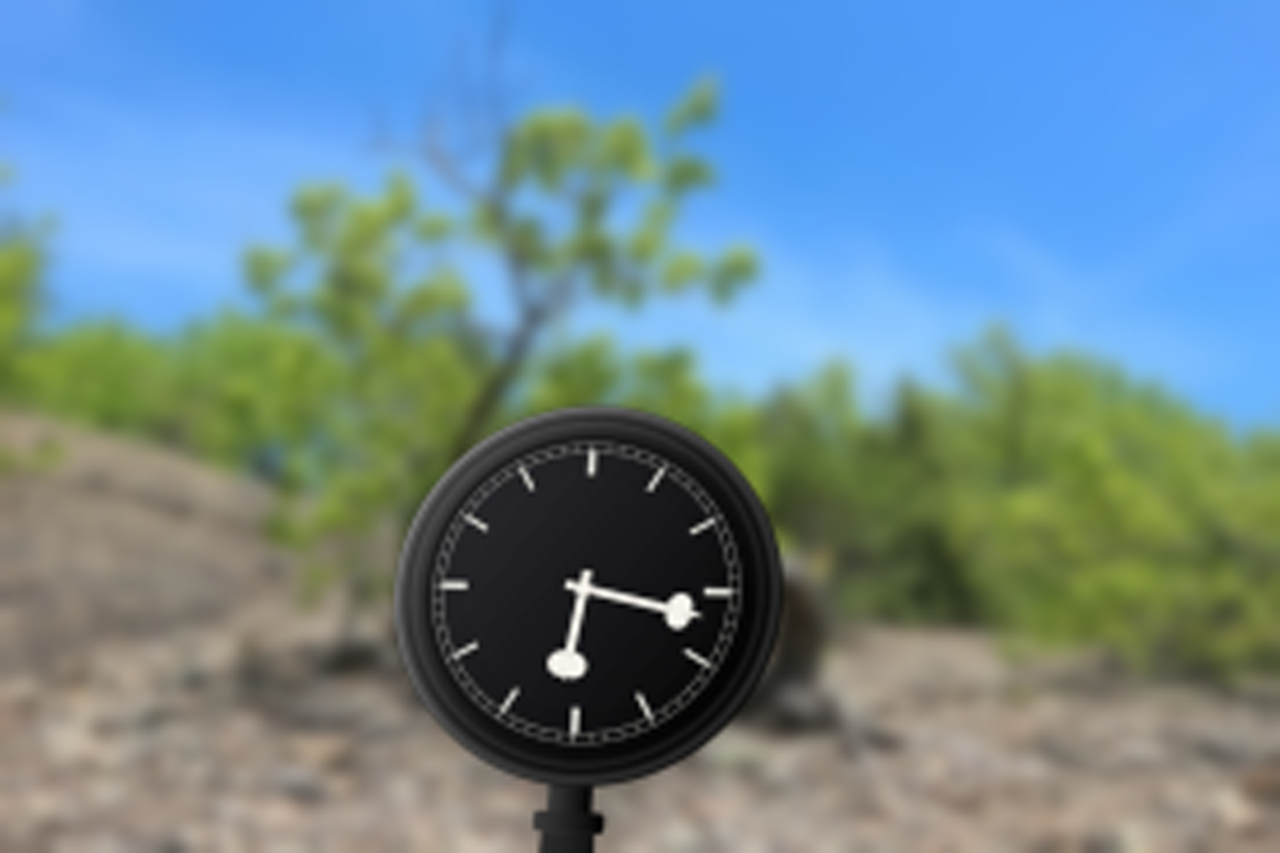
{"hour": 6, "minute": 17}
